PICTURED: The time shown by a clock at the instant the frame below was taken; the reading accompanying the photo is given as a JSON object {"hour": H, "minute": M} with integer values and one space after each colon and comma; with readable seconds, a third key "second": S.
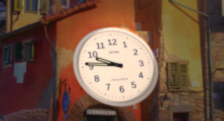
{"hour": 9, "minute": 46}
